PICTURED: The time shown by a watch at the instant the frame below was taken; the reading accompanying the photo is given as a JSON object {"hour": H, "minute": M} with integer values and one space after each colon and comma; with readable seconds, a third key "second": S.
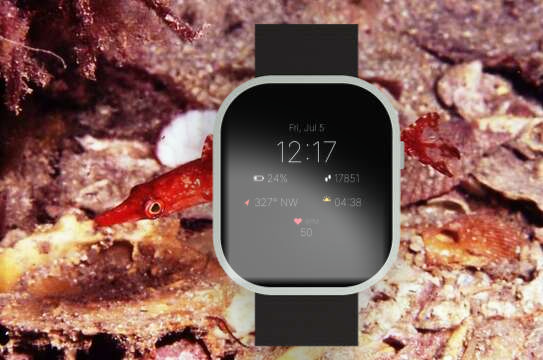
{"hour": 12, "minute": 17}
